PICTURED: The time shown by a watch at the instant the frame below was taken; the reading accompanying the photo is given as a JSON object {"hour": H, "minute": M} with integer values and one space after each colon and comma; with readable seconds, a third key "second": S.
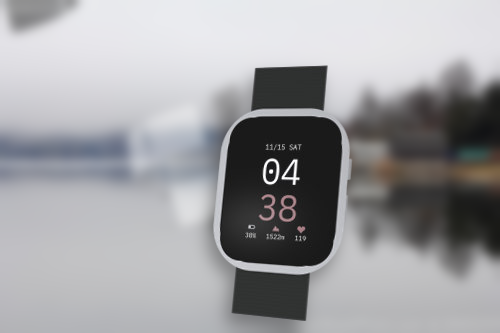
{"hour": 4, "minute": 38}
